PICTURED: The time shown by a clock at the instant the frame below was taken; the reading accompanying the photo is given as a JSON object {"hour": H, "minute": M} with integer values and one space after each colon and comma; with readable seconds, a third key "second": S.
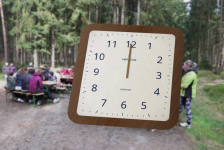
{"hour": 12, "minute": 0}
